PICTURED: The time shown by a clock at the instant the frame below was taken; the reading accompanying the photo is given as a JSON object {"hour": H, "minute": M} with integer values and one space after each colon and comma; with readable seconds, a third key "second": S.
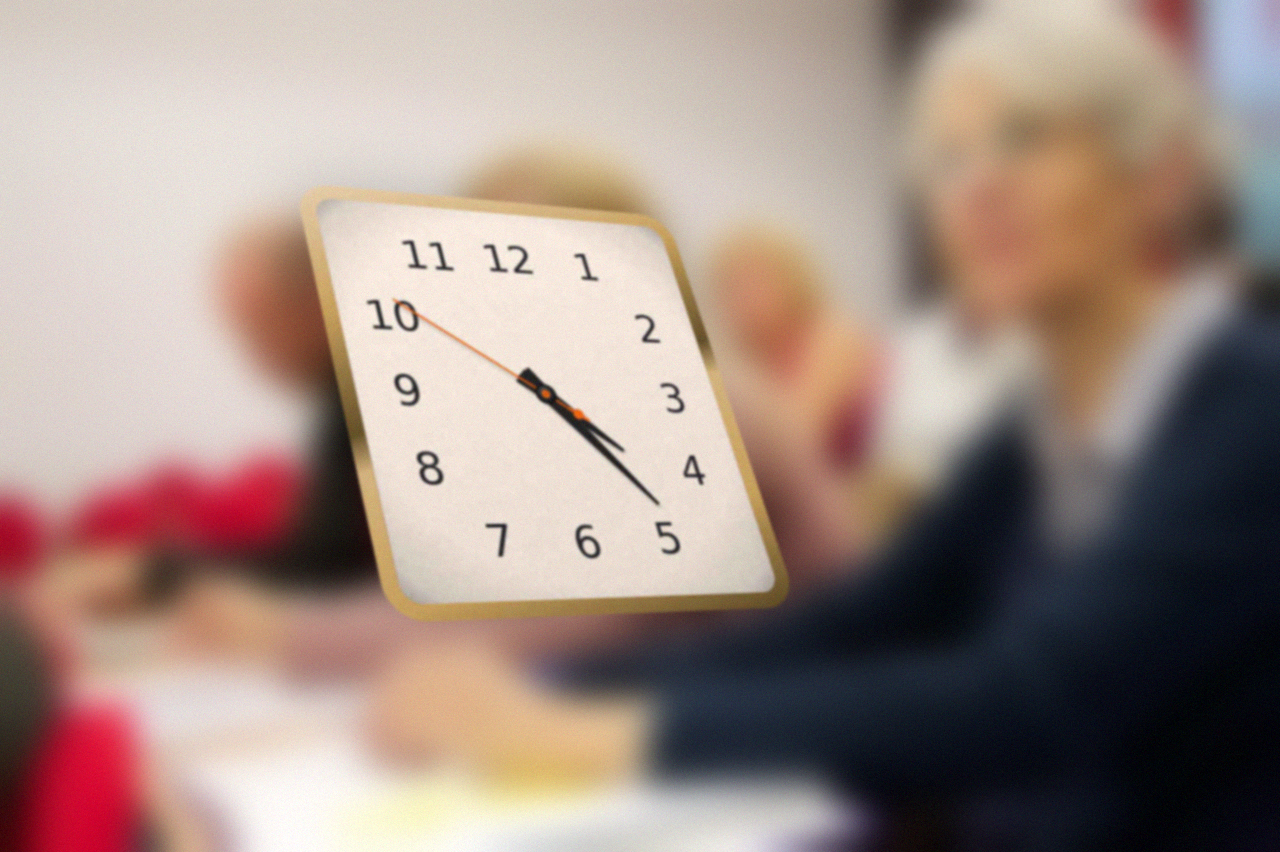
{"hour": 4, "minute": 23, "second": 51}
